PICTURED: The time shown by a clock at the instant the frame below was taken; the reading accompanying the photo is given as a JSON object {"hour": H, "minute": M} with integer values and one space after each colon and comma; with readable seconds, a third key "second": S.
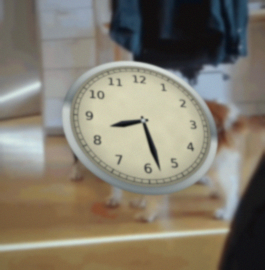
{"hour": 8, "minute": 28}
